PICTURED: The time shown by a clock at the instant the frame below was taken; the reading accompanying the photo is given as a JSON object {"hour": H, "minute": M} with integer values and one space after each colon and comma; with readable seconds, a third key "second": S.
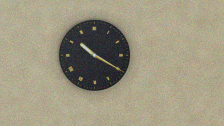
{"hour": 10, "minute": 20}
